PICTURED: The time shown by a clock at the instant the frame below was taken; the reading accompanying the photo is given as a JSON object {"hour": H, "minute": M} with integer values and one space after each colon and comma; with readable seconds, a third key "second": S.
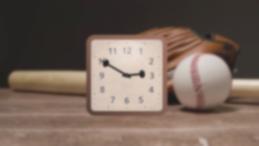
{"hour": 2, "minute": 50}
